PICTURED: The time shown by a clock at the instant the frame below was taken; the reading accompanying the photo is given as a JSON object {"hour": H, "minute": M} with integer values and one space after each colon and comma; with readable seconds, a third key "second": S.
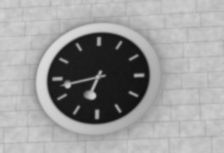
{"hour": 6, "minute": 43}
